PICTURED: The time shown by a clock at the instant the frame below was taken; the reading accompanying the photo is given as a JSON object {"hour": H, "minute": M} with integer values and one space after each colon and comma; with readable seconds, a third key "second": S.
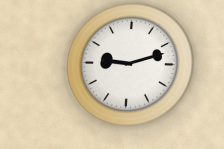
{"hour": 9, "minute": 12}
